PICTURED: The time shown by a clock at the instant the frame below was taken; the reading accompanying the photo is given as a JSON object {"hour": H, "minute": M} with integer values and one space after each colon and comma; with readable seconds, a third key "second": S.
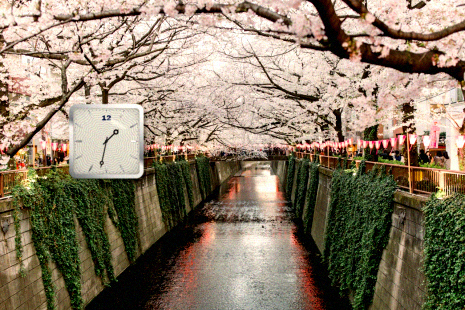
{"hour": 1, "minute": 32}
